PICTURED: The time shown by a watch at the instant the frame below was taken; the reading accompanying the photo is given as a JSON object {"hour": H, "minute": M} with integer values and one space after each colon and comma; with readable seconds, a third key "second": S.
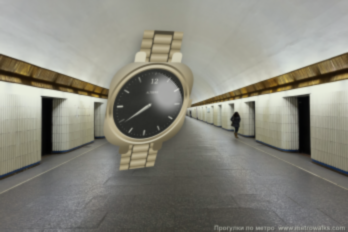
{"hour": 7, "minute": 39}
